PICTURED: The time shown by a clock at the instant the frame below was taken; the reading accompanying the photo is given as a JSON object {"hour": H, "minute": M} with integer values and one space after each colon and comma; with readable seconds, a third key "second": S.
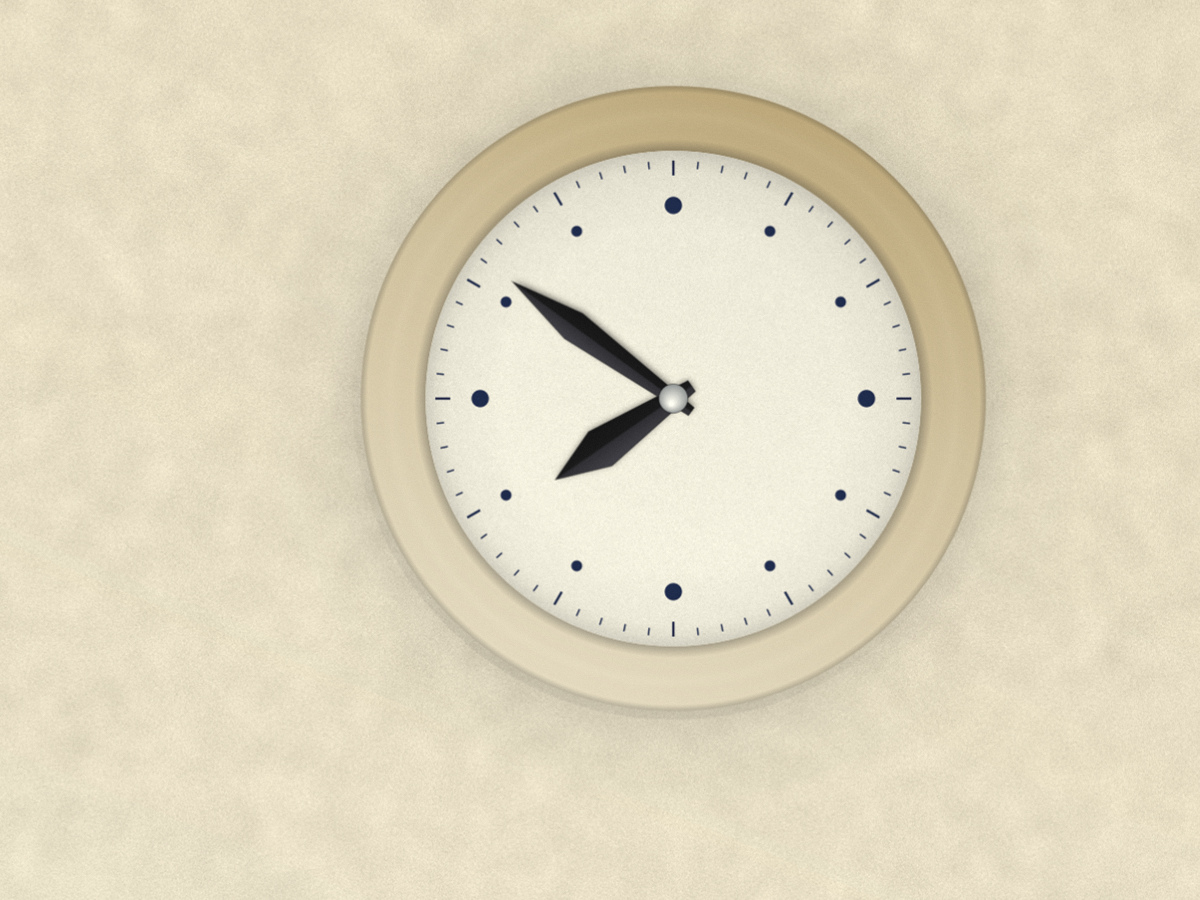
{"hour": 7, "minute": 51}
